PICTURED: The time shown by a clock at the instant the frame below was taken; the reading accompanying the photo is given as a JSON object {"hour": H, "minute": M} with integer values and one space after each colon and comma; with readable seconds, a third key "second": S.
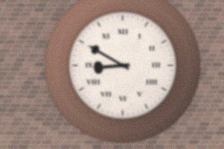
{"hour": 8, "minute": 50}
